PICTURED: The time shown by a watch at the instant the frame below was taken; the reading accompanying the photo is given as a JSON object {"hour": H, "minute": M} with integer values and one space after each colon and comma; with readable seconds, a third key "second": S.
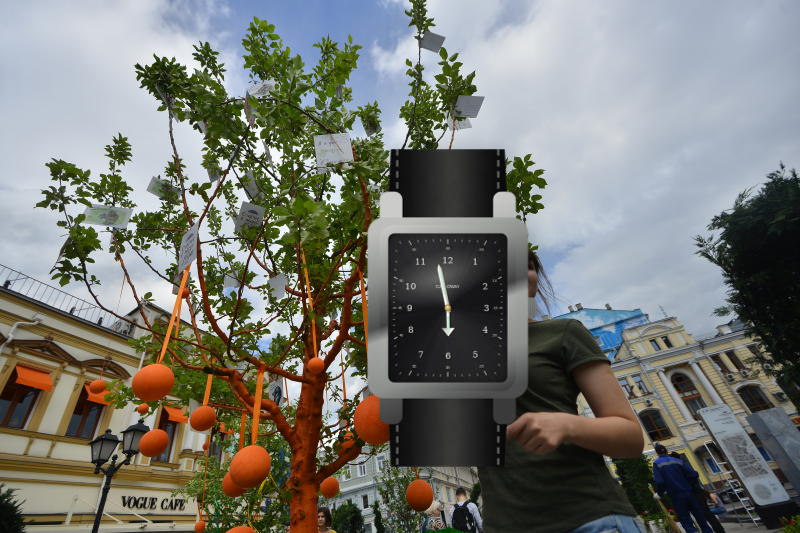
{"hour": 5, "minute": 58}
